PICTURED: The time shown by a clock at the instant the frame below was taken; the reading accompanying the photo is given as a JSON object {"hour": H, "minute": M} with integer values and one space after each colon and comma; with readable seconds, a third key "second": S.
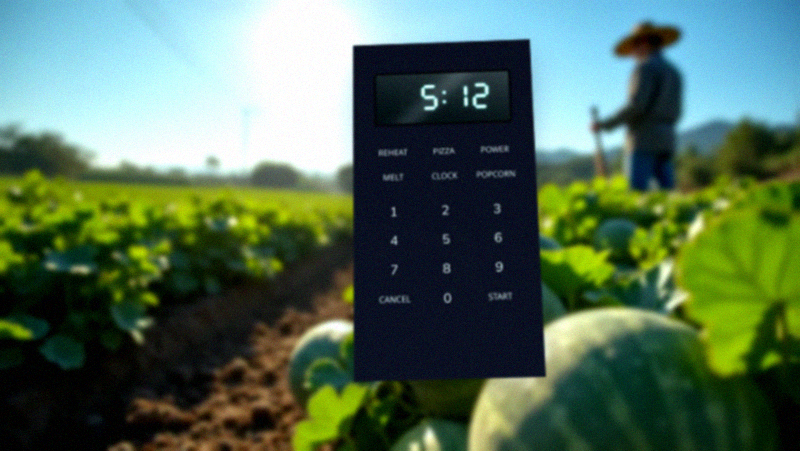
{"hour": 5, "minute": 12}
